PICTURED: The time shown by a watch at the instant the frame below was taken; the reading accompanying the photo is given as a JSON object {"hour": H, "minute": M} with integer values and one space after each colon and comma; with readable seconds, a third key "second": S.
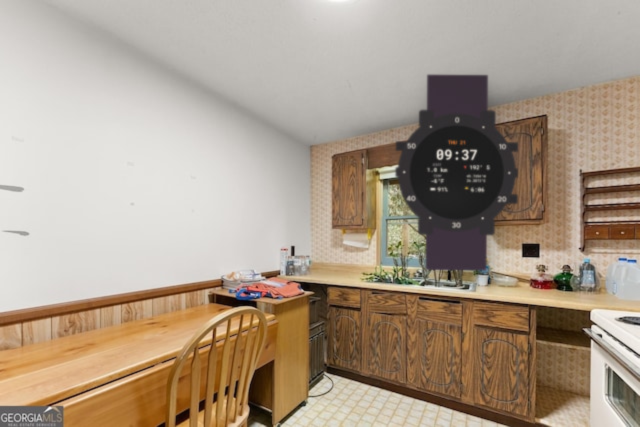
{"hour": 9, "minute": 37}
